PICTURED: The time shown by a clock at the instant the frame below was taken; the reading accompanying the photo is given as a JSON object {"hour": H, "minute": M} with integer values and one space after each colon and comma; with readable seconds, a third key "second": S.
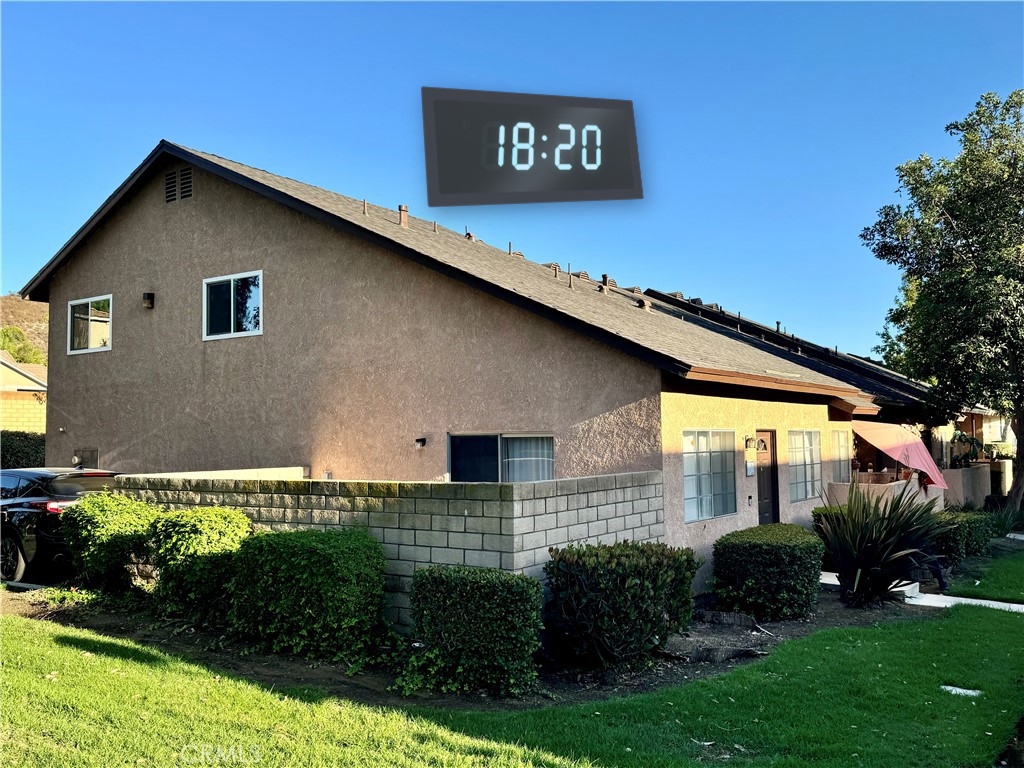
{"hour": 18, "minute": 20}
